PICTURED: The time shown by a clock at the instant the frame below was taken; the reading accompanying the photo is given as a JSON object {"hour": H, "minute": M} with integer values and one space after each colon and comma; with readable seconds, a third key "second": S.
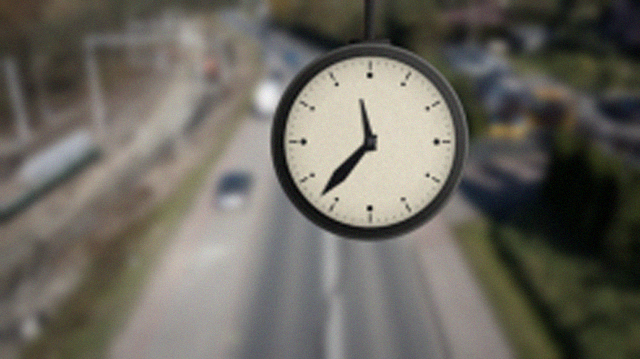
{"hour": 11, "minute": 37}
